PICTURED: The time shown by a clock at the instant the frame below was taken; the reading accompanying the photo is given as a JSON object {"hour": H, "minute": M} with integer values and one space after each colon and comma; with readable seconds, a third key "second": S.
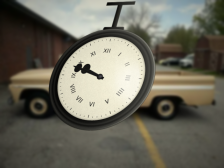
{"hour": 9, "minute": 48}
